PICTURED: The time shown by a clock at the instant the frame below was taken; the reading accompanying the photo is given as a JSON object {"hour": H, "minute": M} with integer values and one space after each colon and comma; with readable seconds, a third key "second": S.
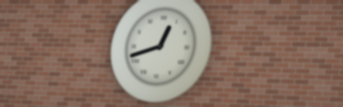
{"hour": 12, "minute": 42}
